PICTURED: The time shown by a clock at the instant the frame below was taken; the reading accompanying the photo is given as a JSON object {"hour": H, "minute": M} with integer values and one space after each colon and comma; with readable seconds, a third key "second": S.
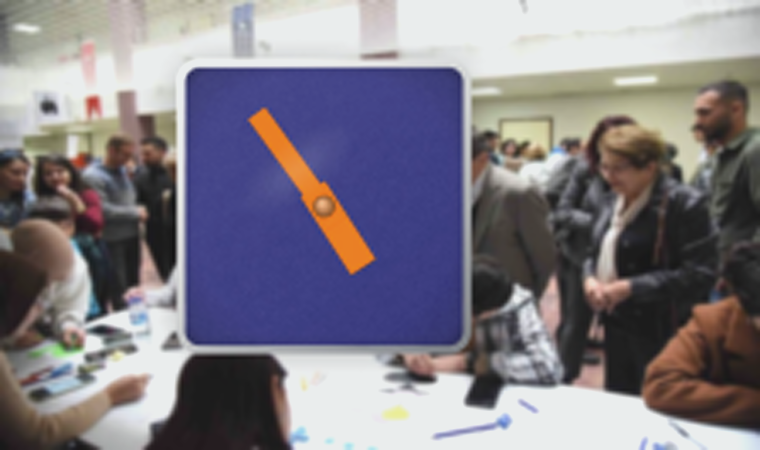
{"hour": 4, "minute": 54}
